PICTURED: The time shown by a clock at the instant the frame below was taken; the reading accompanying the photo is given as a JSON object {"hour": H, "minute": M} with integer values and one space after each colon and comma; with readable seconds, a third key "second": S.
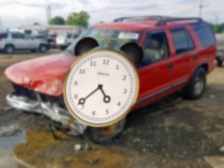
{"hour": 4, "minute": 37}
